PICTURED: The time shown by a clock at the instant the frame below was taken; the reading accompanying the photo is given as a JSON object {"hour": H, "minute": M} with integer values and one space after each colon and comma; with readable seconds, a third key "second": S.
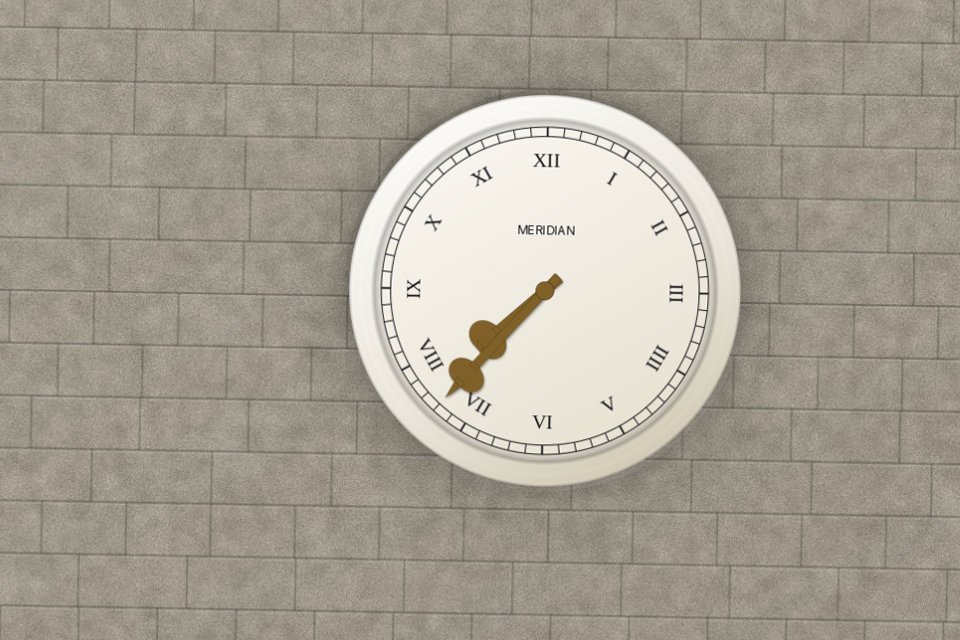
{"hour": 7, "minute": 37}
